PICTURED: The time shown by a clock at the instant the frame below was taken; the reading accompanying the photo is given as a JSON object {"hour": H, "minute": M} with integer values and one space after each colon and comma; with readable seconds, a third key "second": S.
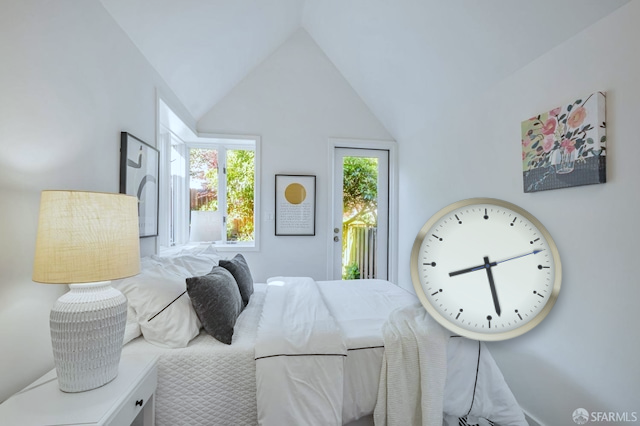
{"hour": 8, "minute": 28, "second": 12}
